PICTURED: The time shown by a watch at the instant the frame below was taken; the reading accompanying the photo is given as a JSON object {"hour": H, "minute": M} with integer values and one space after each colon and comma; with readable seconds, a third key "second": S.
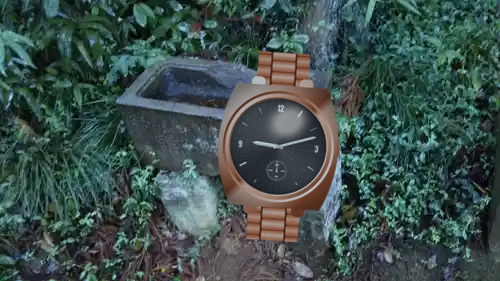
{"hour": 9, "minute": 12}
